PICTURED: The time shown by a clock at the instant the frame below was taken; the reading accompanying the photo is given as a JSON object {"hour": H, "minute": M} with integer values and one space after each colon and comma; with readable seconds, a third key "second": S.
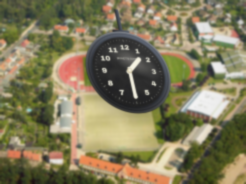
{"hour": 1, "minute": 30}
